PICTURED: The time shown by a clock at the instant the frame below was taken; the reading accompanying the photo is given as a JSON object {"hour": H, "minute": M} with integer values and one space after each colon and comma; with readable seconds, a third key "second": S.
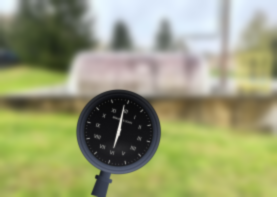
{"hour": 5, "minute": 59}
